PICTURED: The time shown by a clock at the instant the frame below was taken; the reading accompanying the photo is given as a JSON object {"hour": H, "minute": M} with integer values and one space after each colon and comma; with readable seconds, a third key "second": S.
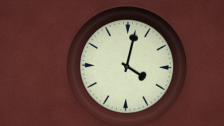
{"hour": 4, "minute": 2}
